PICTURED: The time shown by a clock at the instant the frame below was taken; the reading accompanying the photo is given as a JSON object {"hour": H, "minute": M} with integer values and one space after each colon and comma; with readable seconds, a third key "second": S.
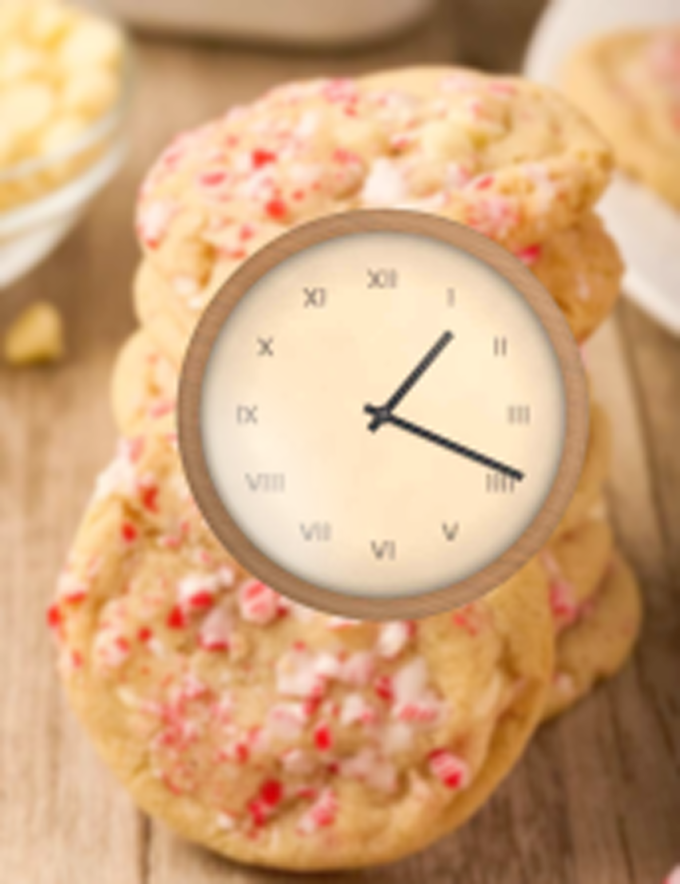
{"hour": 1, "minute": 19}
